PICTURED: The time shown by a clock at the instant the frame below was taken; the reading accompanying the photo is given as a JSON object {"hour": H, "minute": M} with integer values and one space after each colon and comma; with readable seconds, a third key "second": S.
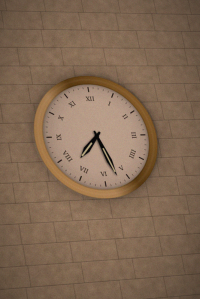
{"hour": 7, "minute": 27}
